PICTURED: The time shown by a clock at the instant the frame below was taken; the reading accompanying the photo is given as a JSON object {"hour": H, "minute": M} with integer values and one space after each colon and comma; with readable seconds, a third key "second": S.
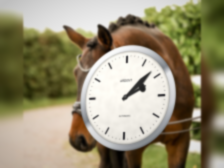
{"hour": 2, "minute": 8}
